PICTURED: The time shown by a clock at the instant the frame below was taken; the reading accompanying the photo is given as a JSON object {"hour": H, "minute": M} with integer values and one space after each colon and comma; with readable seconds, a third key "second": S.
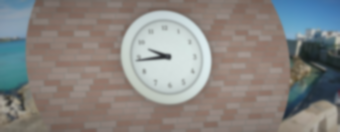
{"hour": 9, "minute": 44}
